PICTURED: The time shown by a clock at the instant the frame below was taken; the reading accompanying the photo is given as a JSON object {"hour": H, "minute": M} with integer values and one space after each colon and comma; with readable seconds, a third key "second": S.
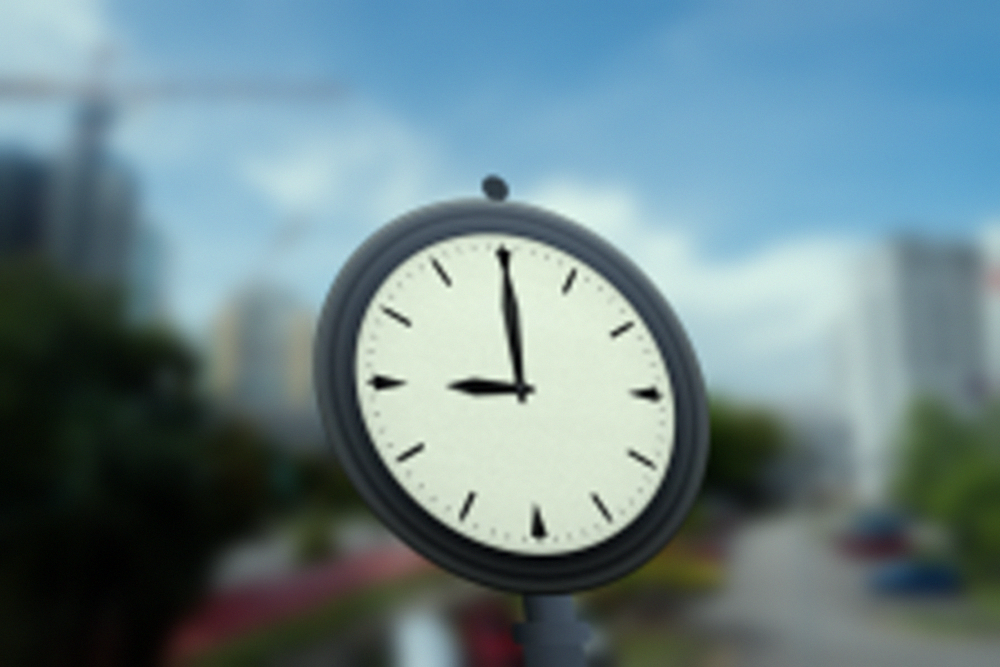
{"hour": 9, "minute": 0}
